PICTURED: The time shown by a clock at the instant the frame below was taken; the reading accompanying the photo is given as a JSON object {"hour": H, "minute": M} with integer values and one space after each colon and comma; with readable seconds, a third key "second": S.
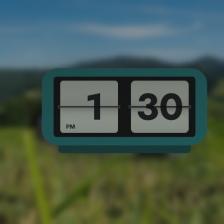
{"hour": 1, "minute": 30}
